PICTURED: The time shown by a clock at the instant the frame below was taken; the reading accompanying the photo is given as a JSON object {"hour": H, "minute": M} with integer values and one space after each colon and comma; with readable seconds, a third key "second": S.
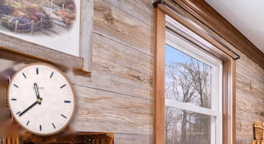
{"hour": 11, "minute": 39}
